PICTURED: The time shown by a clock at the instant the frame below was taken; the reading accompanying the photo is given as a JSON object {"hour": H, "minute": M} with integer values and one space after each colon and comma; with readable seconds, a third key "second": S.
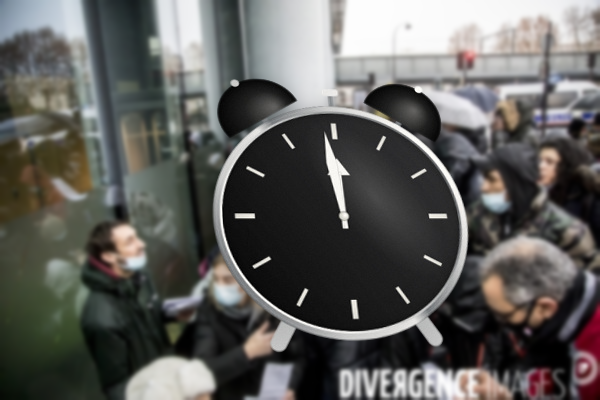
{"hour": 11, "minute": 59}
